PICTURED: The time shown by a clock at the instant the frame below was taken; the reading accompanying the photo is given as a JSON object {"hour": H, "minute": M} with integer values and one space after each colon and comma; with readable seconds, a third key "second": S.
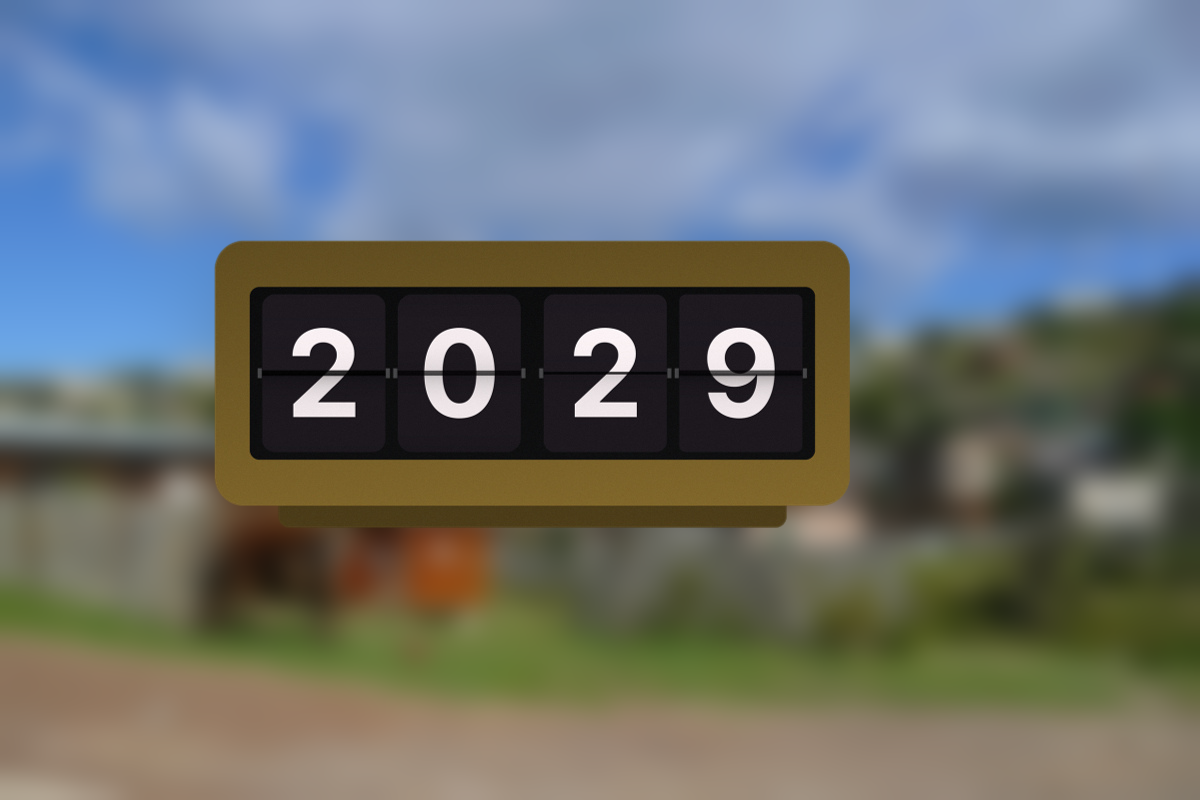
{"hour": 20, "minute": 29}
